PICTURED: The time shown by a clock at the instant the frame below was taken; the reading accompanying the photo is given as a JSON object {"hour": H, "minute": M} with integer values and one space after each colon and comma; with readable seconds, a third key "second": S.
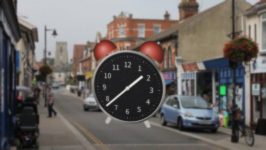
{"hour": 1, "minute": 38}
